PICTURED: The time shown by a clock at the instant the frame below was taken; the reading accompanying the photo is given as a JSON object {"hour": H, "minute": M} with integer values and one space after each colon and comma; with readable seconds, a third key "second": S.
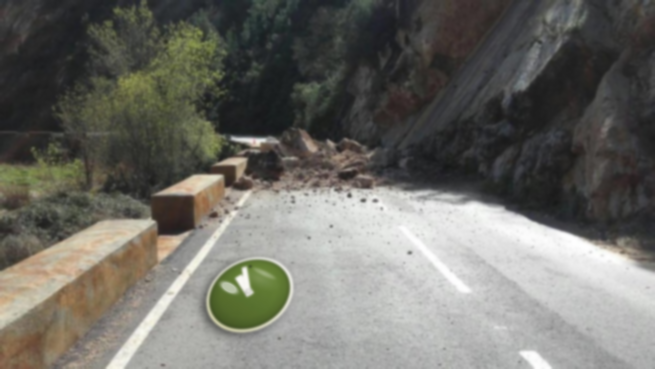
{"hour": 10, "minute": 58}
